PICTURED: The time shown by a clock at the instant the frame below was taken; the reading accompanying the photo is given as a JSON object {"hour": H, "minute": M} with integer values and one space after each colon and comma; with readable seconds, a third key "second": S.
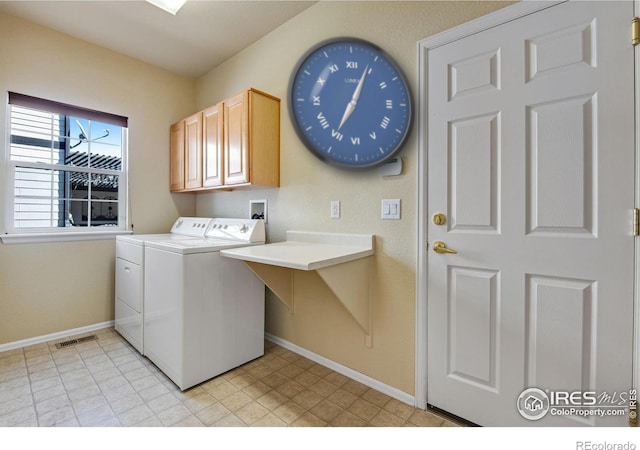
{"hour": 7, "minute": 4}
